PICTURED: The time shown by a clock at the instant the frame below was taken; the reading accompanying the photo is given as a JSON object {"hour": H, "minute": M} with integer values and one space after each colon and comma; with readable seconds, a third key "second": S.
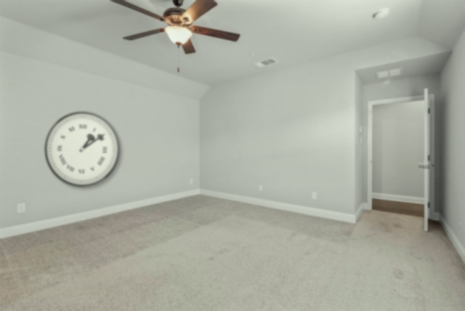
{"hour": 1, "minute": 9}
